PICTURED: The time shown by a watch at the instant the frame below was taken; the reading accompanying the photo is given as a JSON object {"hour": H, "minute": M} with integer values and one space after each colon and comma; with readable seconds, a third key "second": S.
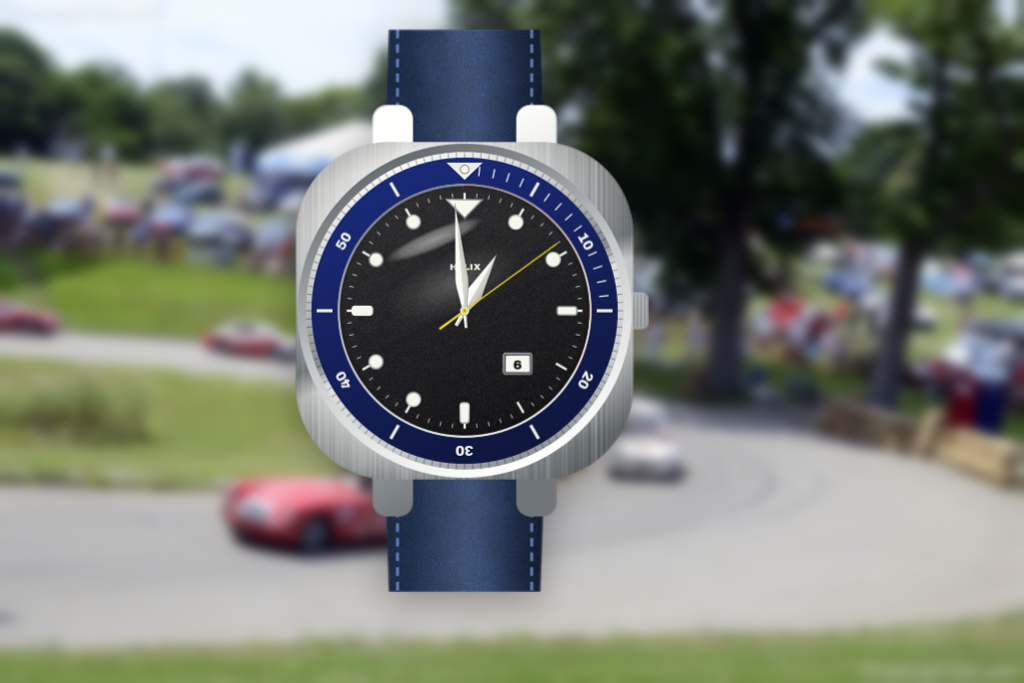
{"hour": 12, "minute": 59, "second": 9}
